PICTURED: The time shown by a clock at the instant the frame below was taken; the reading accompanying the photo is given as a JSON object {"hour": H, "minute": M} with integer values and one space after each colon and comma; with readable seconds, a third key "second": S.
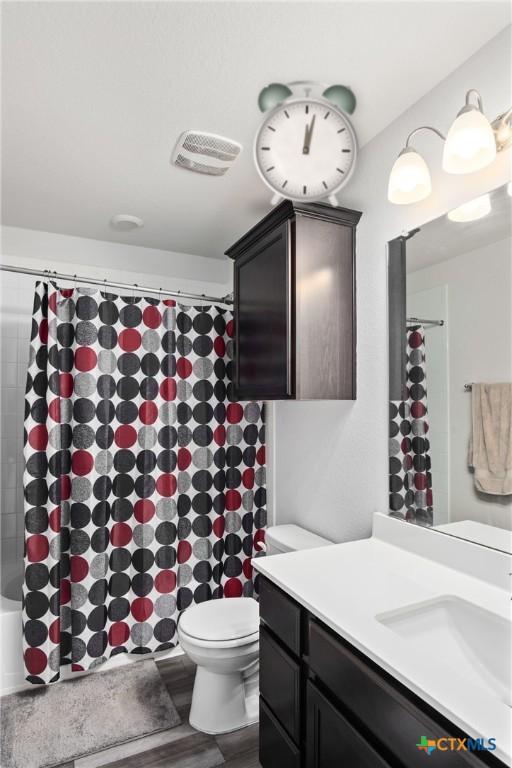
{"hour": 12, "minute": 2}
